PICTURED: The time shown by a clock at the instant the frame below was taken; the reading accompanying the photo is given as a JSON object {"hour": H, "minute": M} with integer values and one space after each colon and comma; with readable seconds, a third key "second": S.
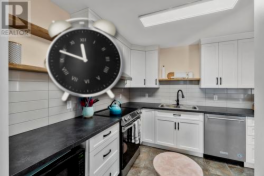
{"hour": 11, "minute": 49}
